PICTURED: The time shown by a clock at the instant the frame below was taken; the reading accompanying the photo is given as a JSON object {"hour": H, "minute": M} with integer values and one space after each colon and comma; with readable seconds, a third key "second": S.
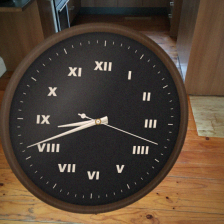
{"hour": 8, "minute": 41, "second": 18}
